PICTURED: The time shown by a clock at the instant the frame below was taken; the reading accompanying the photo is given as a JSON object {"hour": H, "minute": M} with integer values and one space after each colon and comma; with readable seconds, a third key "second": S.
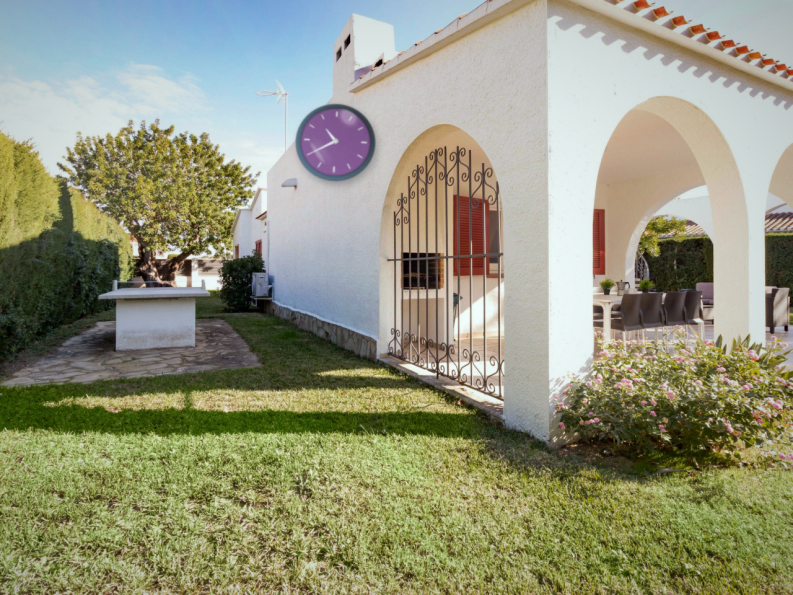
{"hour": 10, "minute": 40}
